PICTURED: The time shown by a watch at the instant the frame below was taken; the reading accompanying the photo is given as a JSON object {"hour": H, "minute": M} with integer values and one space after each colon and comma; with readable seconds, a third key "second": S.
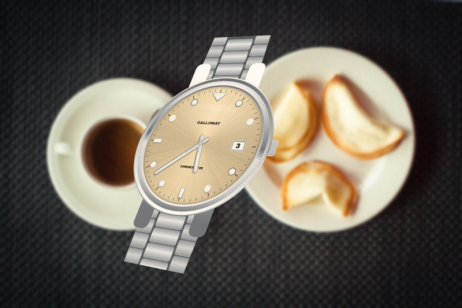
{"hour": 5, "minute": 38}
